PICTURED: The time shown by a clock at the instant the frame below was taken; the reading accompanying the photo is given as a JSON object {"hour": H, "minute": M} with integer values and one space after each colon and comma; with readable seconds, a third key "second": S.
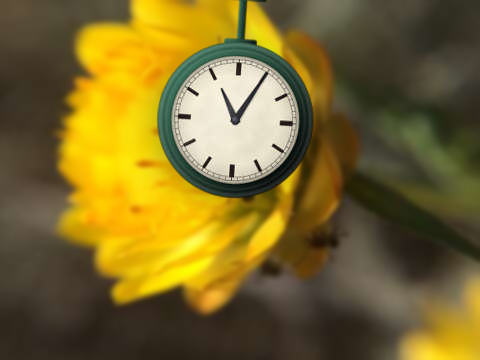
{"hour": 11, "minute": 5}
